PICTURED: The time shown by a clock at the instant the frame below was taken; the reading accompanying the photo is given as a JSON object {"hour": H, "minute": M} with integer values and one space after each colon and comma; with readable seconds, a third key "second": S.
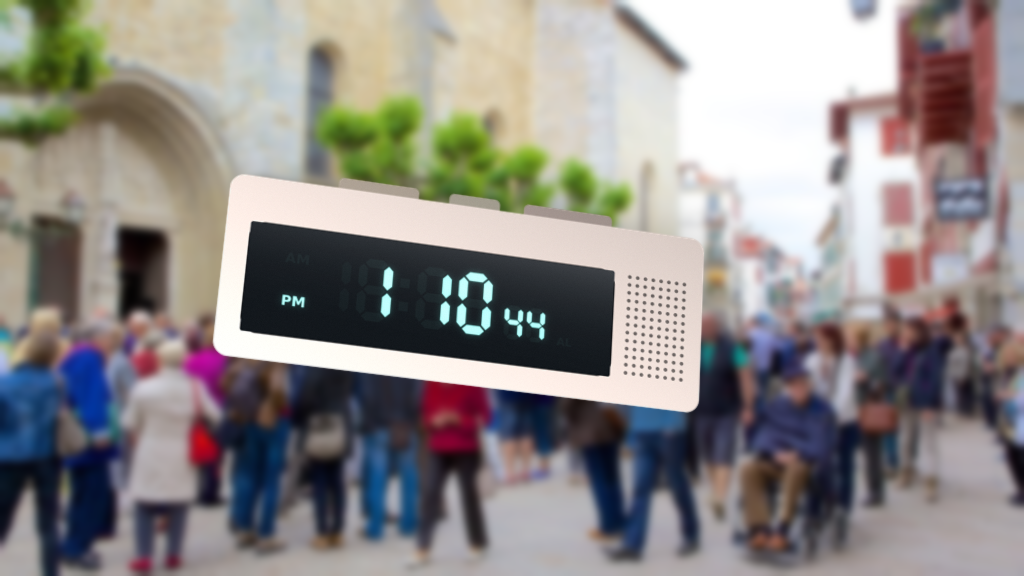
{"hour": 1, "minute": 10, "second": 44}
